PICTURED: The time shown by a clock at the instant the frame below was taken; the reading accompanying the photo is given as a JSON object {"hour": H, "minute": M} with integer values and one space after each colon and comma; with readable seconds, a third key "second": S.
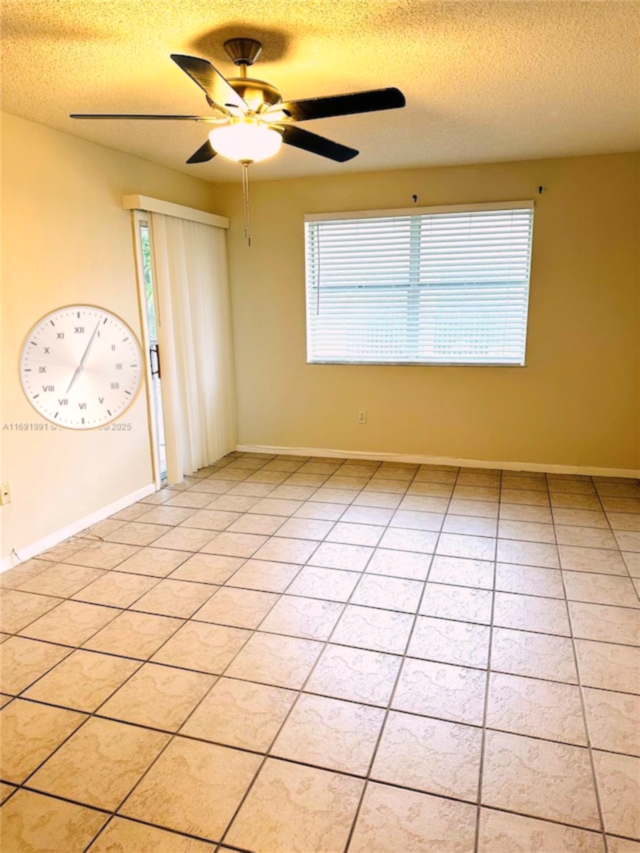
{"hour": 7, "minute": 4}
